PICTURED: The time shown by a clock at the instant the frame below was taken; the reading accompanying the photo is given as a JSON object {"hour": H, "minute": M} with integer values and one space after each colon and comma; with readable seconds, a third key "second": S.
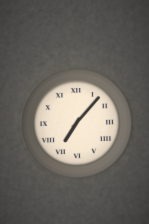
{"hour": 7, "minute": 7}
